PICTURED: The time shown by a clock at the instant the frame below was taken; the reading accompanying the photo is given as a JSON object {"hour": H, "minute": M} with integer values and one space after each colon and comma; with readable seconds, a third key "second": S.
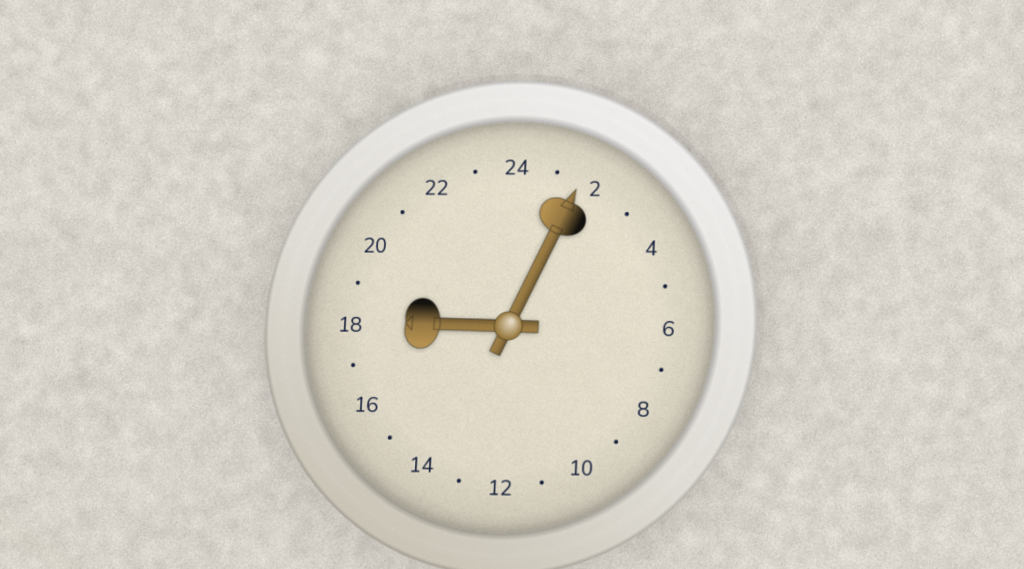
{"hour": 18, "minute": 4}
